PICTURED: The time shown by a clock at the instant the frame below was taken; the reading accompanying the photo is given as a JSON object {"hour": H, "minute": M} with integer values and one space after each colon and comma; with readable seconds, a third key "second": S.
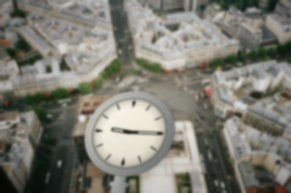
{"hour": 9, "minute": 15}
